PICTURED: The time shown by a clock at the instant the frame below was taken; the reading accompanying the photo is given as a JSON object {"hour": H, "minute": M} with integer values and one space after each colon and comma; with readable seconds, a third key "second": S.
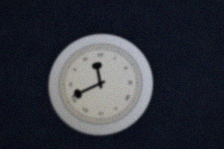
{"hour": 11, "minute": 41}
